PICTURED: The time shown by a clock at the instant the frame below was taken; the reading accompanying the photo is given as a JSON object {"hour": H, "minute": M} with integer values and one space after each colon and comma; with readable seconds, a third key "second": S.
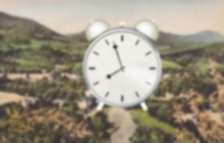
{"hour": 7, "minute": 57}
